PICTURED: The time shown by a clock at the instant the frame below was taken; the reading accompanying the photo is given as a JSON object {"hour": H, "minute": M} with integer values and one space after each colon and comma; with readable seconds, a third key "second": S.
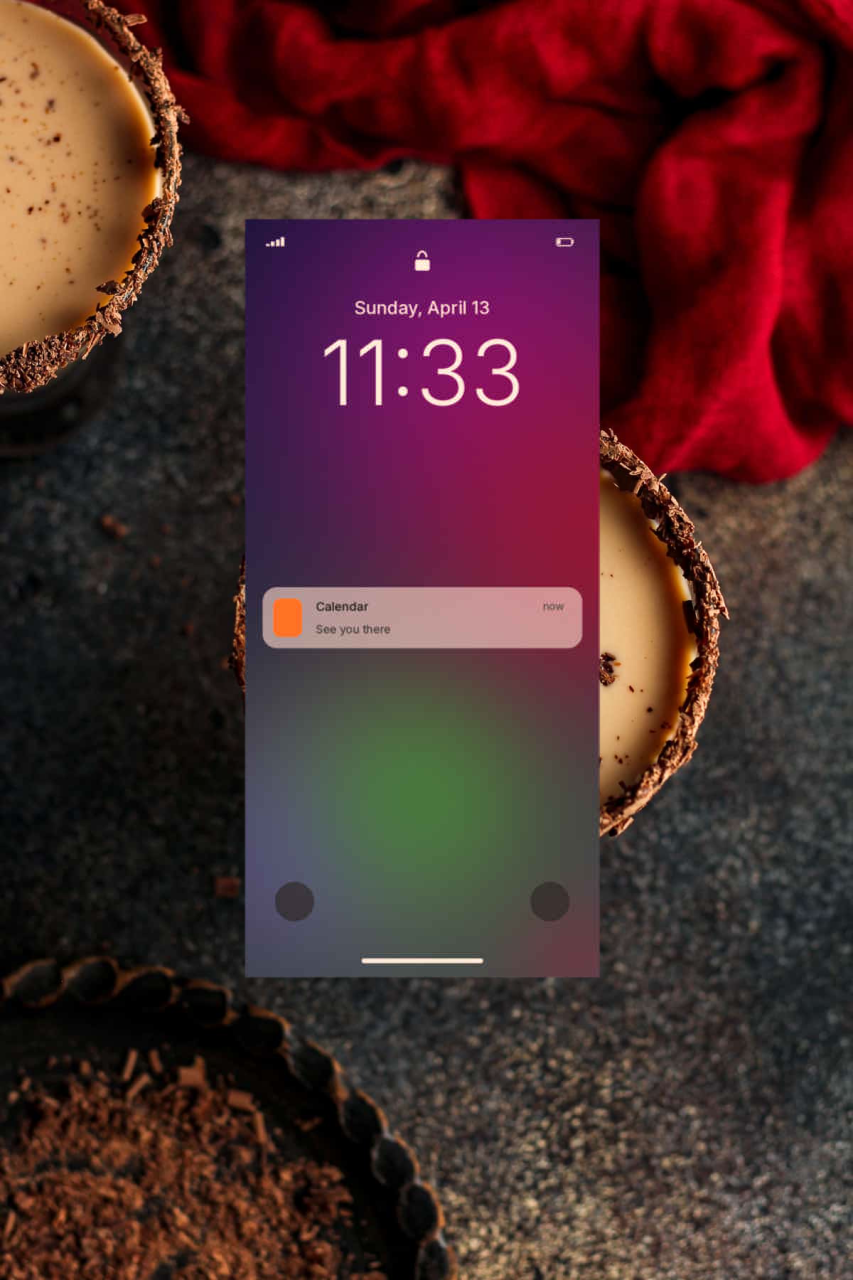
{"hour": 11, "minute": 33}
